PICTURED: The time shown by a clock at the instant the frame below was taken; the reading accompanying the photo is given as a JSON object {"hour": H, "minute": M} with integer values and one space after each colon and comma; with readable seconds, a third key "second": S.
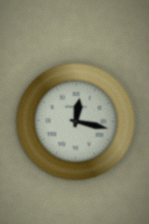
{"hour": 12, "minute": 17}
